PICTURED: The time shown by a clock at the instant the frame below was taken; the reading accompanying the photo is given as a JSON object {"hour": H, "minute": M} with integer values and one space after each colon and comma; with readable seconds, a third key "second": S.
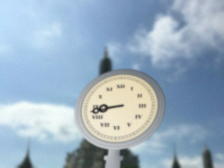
{"hour": 8, "minute": 43}
